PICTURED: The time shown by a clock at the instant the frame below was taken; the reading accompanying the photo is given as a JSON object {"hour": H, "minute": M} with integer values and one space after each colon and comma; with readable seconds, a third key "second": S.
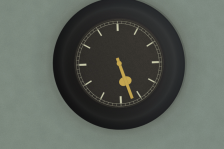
{"hour": 5, "minute": 27}
